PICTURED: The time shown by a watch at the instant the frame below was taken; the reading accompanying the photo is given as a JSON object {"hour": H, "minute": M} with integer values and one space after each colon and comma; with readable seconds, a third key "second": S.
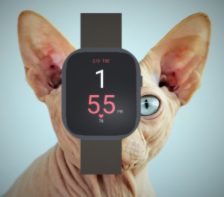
{"hour": 1, "minute": 55}
